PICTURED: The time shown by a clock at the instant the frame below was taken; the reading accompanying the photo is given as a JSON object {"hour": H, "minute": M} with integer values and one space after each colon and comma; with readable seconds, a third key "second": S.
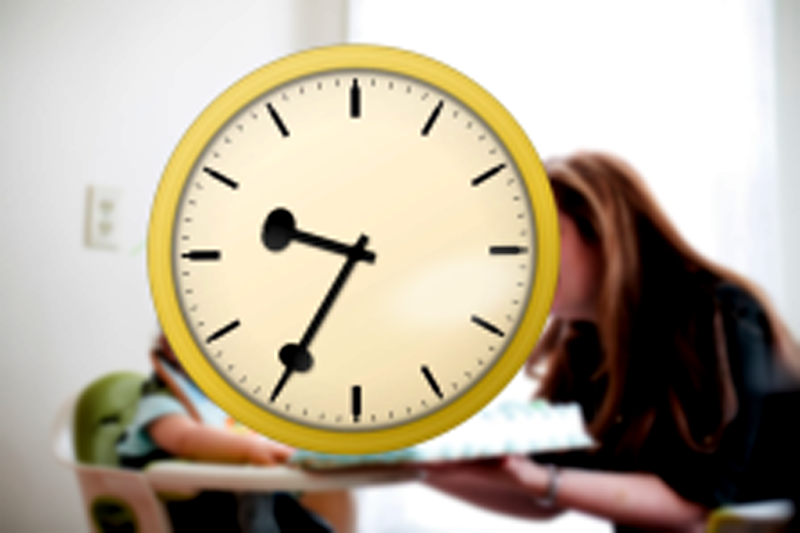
{"hour": 9, "minute": 35}
